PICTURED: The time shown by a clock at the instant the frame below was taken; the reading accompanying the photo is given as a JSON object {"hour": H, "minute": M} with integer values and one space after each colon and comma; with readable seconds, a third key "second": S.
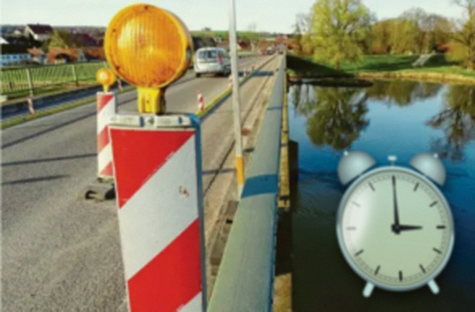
{"hour": 3, "minute": 0}
